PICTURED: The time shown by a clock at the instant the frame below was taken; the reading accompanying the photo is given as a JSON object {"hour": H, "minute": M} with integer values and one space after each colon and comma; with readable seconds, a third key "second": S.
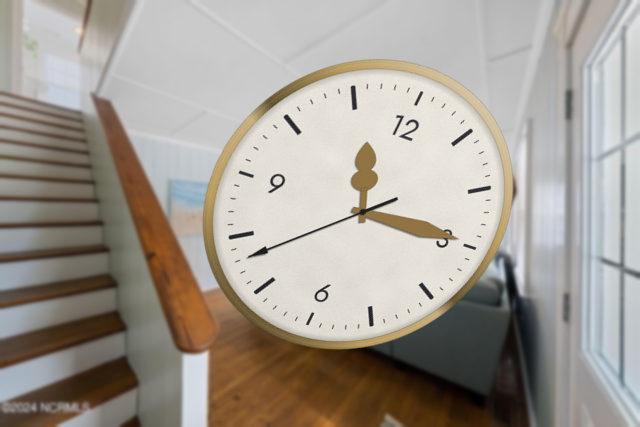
{"hour": 11, "minute": 14, "second": 38}
